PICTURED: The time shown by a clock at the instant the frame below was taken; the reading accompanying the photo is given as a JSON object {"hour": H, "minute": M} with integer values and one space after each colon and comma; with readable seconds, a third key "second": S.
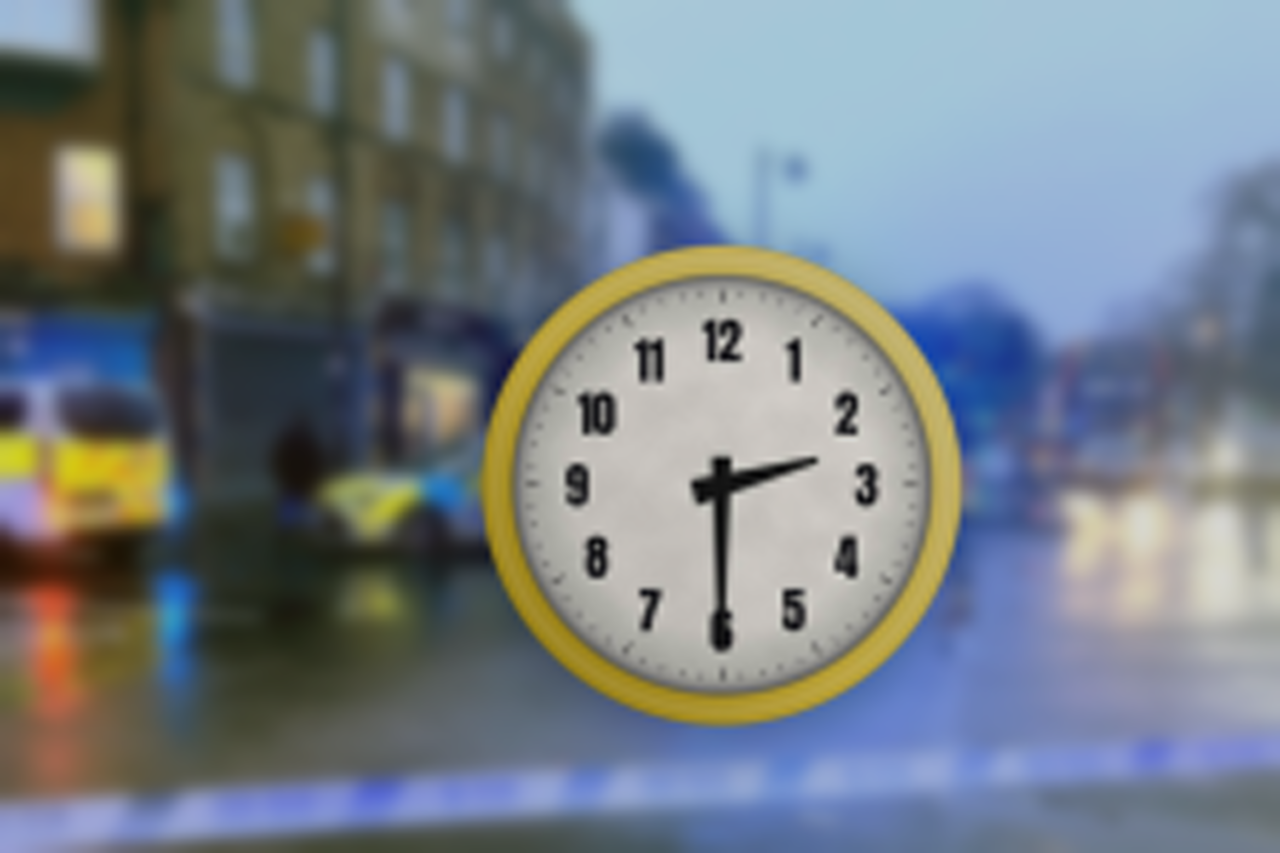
{"hour": 2, "minute": 30}
